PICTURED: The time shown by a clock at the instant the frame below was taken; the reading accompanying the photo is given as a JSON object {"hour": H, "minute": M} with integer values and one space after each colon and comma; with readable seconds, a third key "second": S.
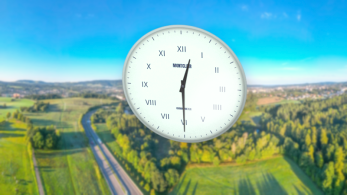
{"hour": 12, "minute": 30}
